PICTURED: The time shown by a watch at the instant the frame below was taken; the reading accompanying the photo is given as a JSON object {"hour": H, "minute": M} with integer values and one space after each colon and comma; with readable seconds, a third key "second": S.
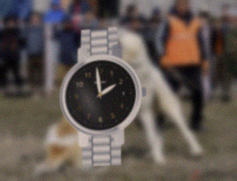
{"hour": 1, "minute": 59}
